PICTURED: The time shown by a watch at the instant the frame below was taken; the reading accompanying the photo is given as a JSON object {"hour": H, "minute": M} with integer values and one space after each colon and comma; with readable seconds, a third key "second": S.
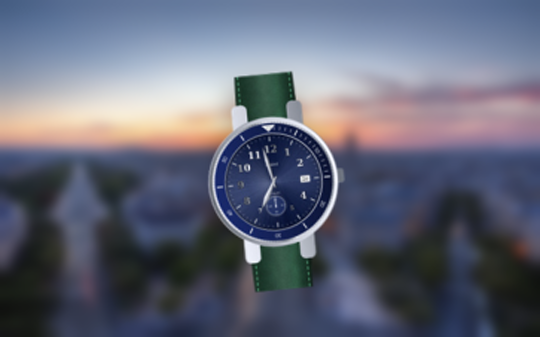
{"hour": 6, "minute": 58}
